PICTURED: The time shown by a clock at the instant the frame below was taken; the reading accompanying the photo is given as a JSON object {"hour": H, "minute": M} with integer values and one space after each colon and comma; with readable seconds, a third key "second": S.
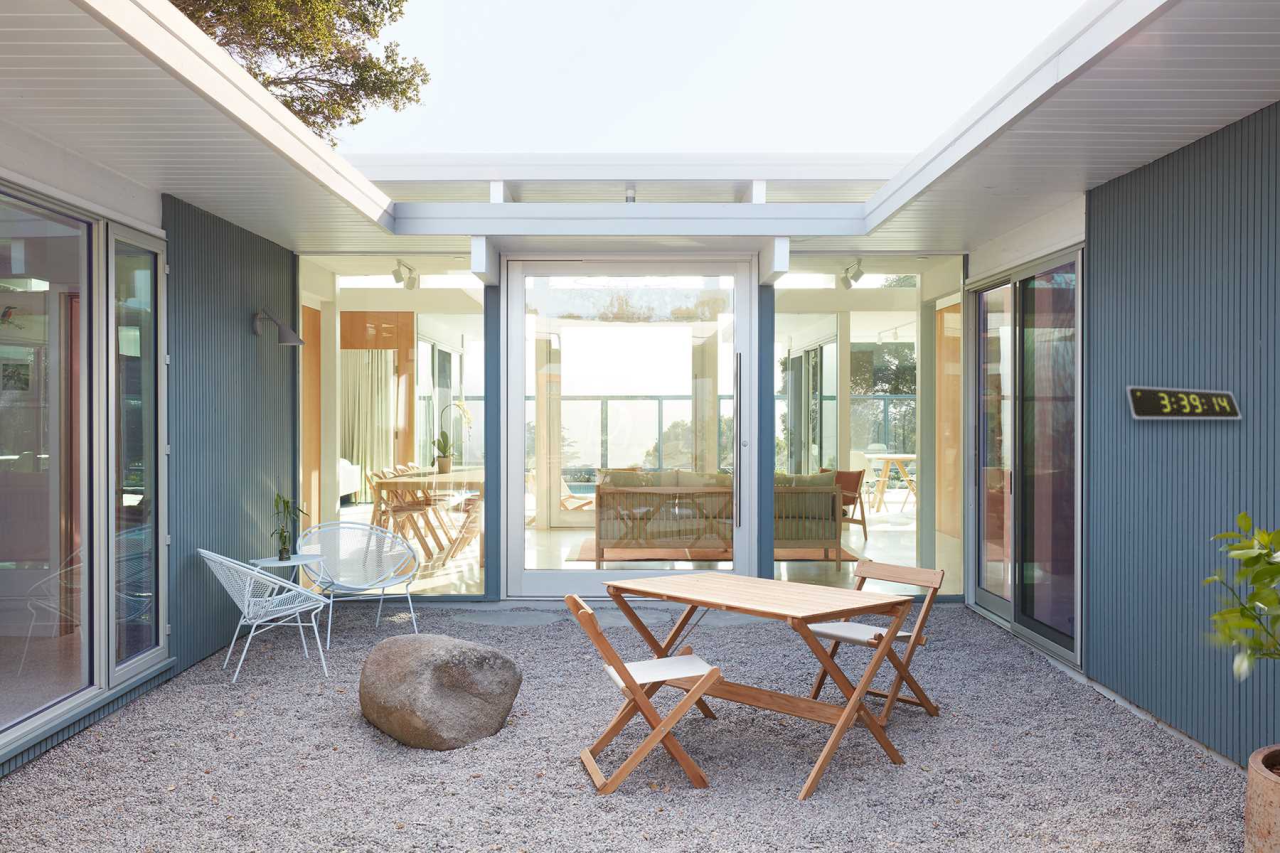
{"hour": 3, "minute": 39, "second": 14}
